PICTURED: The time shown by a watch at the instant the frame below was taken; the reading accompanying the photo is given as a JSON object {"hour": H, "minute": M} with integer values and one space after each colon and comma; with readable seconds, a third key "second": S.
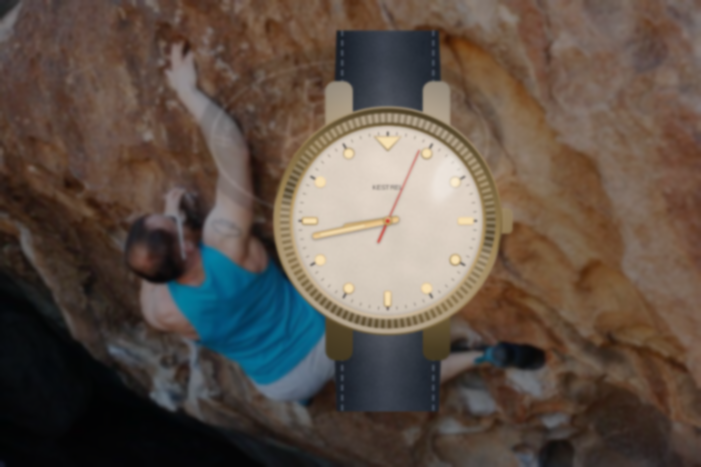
{"hour": 8, "minute": 43, "second": 4}
